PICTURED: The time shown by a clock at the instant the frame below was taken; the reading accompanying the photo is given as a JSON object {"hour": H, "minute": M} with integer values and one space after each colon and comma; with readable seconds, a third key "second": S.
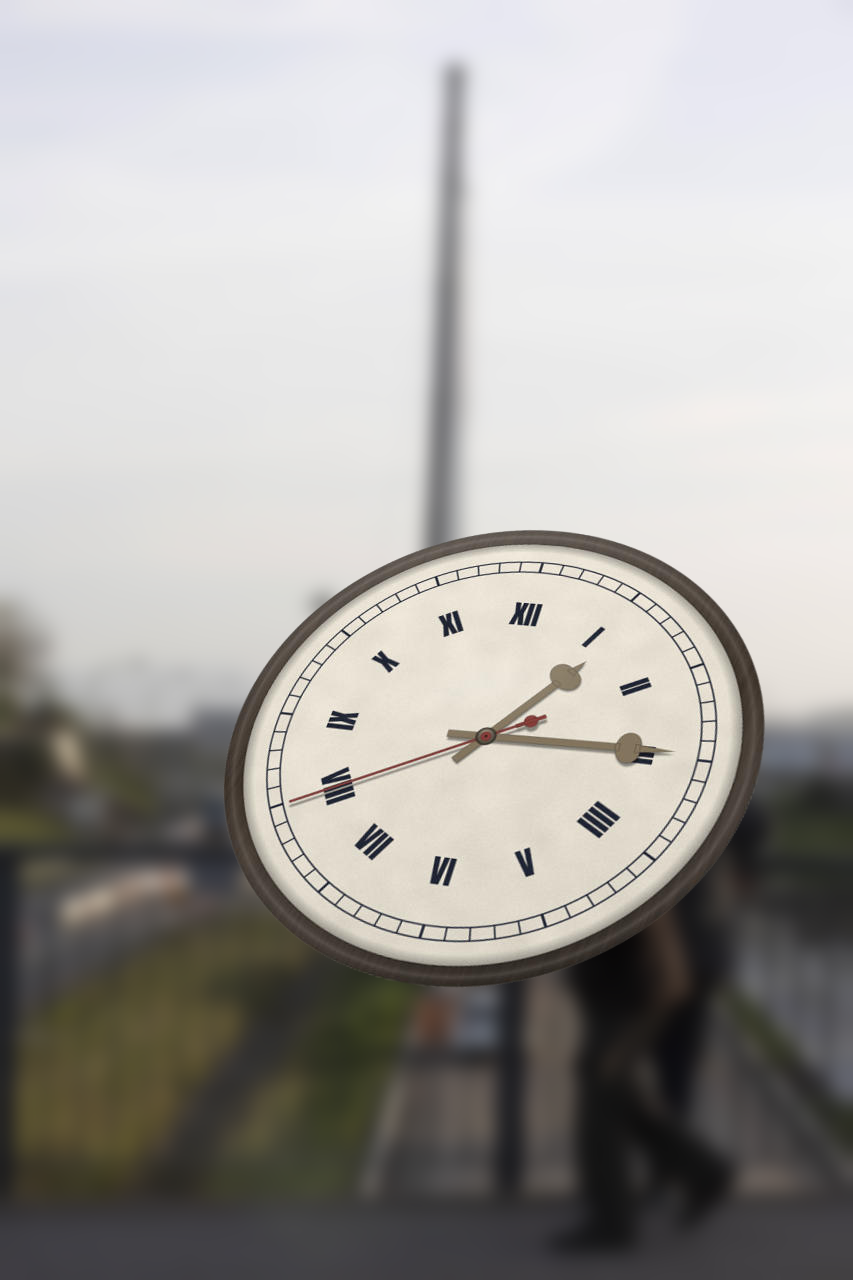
{"hour": 1, "minute": 14, "second": 40}
